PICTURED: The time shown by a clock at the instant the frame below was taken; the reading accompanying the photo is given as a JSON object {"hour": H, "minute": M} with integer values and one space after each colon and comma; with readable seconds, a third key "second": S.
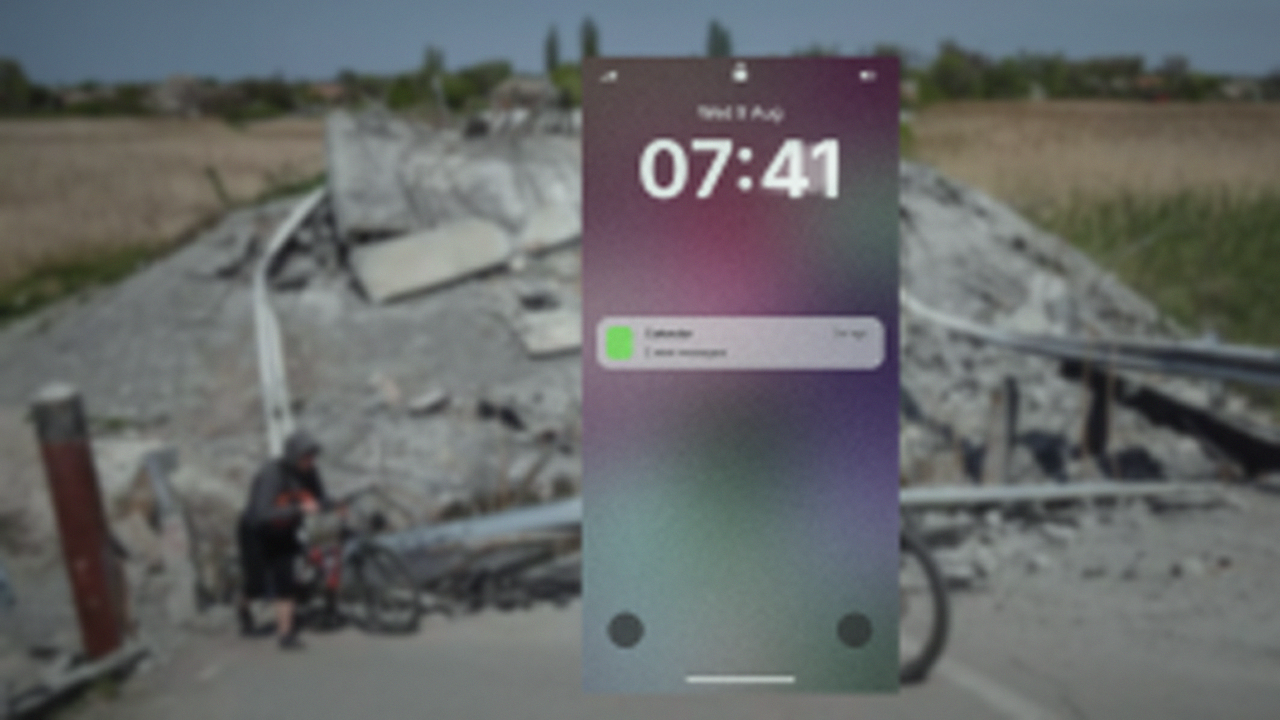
{"hour": 7, "minute": 41}
